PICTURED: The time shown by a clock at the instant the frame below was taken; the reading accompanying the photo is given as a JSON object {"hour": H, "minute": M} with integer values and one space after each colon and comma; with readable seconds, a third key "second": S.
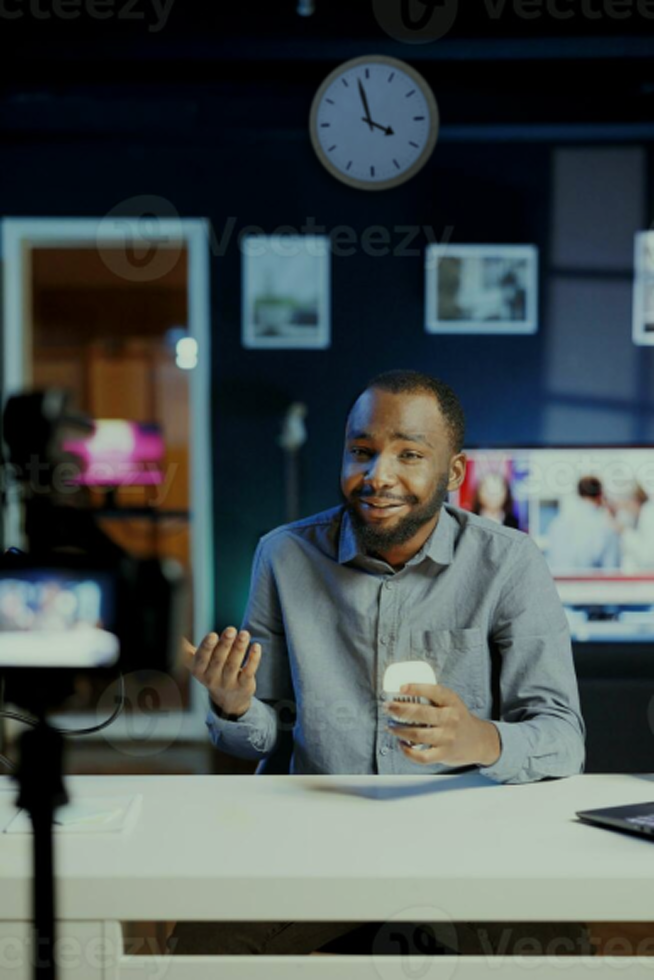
{"hour": 3, "minute": 58}
